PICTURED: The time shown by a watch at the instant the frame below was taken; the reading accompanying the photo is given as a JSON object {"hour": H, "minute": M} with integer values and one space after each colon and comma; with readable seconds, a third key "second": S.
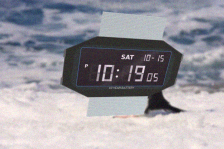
{"hour": 10, "minute": 19, "second": 5}
